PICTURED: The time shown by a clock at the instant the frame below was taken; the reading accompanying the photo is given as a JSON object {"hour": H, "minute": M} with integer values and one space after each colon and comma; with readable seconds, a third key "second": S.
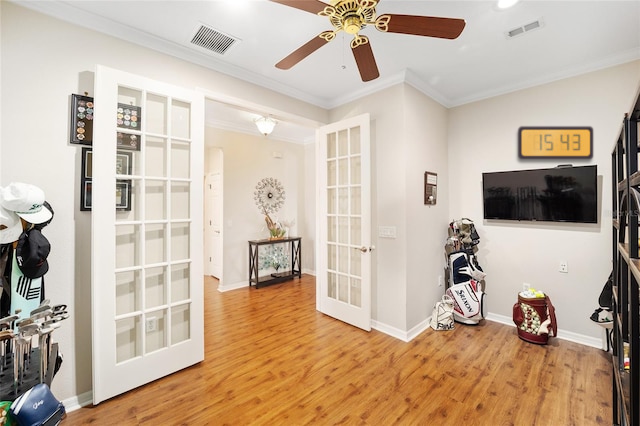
{"hour": 15, "minute": 43}
